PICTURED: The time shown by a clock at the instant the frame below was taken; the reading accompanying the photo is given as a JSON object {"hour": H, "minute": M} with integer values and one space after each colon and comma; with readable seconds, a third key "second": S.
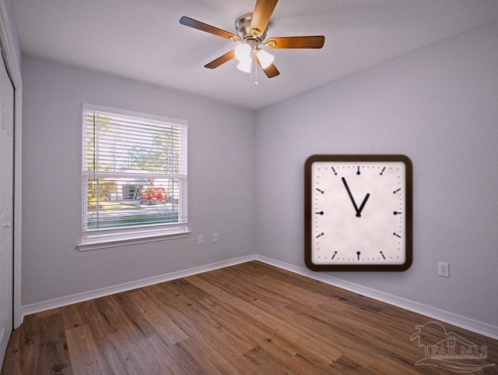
{"hour": 12, "minute": 56}
